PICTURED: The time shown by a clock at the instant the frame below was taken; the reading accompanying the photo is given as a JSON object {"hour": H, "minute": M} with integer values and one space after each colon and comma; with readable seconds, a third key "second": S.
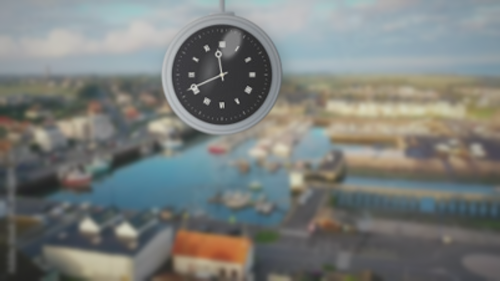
{"hour": 11, "minute": 41}
